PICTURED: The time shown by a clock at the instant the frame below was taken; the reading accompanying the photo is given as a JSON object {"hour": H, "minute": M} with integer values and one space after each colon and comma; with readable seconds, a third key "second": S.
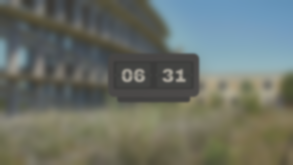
{"hour": 6, "minute": 31}
